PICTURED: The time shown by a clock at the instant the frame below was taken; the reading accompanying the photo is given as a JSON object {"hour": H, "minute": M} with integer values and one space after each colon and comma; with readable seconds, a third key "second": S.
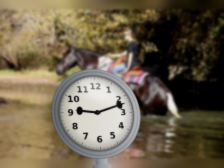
{"hour": 9, "minute": 12}
